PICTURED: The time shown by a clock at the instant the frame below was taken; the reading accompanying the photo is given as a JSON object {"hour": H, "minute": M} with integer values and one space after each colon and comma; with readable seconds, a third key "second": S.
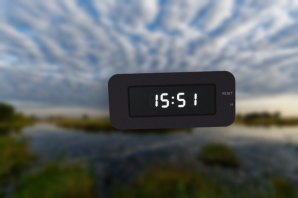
{"hour": 15, "minute": 51}
